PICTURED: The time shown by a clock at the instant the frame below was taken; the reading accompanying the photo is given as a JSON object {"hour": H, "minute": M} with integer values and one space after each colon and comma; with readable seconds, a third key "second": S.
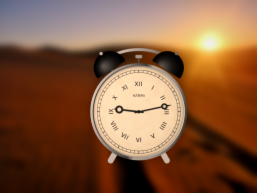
{"hour": 9, "minute": 13}
